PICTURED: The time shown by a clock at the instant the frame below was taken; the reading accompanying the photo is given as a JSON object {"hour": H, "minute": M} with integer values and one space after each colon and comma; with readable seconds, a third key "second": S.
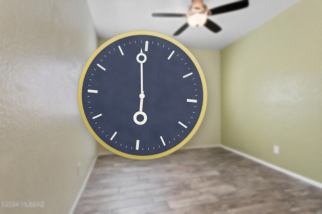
{"hour": 5, "minute": 59}
